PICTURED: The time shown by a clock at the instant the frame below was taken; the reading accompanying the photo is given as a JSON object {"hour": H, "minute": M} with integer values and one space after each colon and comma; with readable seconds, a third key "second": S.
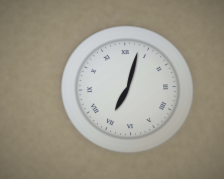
{"hour": 7, "minute": 3}
